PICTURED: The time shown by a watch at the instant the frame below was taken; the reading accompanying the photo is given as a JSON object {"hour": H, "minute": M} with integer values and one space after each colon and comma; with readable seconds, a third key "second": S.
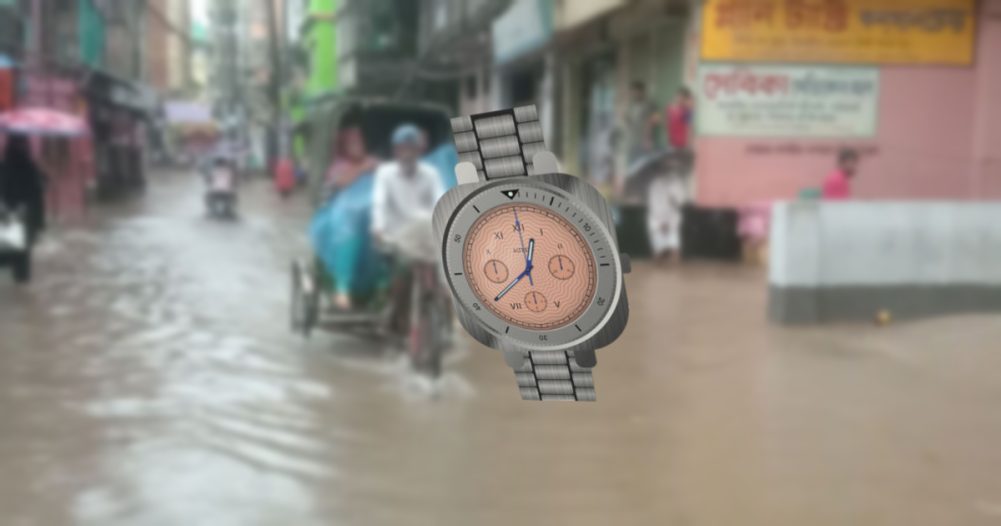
{"hour": 12, "minute": 39}
